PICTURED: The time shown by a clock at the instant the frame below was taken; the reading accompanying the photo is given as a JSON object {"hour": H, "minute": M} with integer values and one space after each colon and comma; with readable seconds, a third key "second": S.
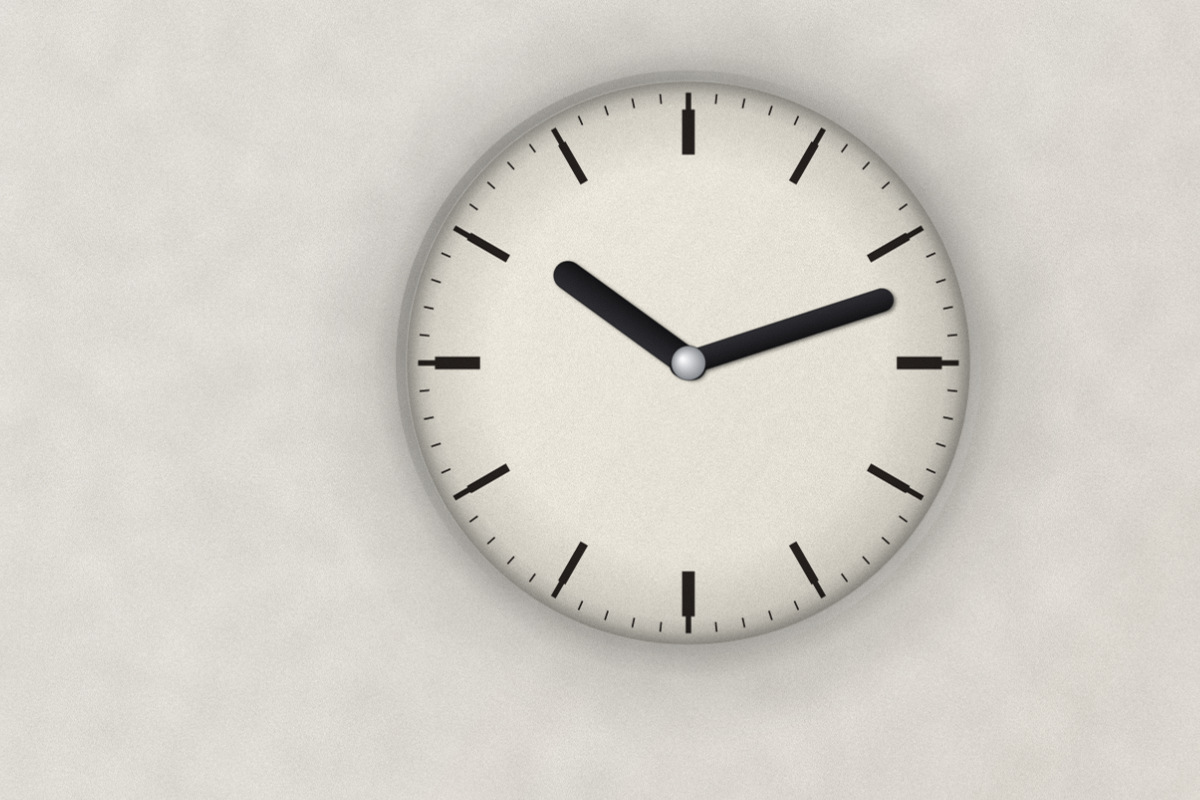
{"hour": 10, "minute": 12}
